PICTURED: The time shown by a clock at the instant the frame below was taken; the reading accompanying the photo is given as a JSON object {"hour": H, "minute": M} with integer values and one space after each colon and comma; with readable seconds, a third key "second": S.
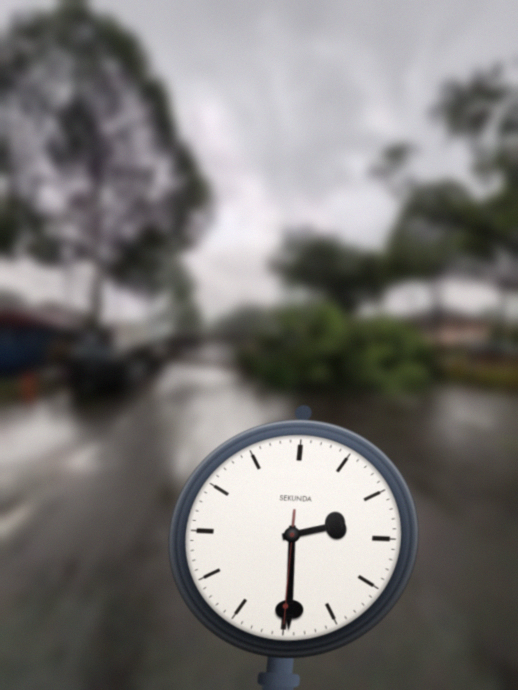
{"hour": 2, "minute": 29, "second": 30}
